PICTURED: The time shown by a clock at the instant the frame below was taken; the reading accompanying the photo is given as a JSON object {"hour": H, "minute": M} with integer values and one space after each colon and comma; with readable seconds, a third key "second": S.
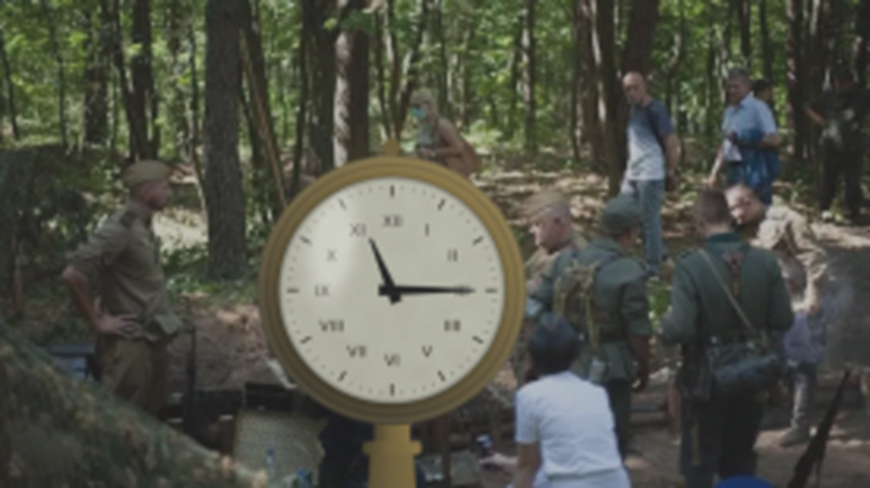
{"hour": 11, "minute": 15}
